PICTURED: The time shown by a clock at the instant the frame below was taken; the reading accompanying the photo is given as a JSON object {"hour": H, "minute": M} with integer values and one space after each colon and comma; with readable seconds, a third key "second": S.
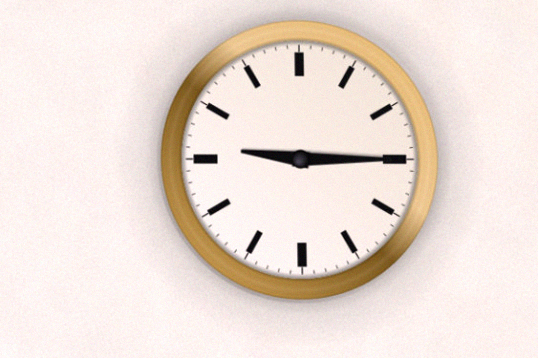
{"hour": 9, "minute": 15}
